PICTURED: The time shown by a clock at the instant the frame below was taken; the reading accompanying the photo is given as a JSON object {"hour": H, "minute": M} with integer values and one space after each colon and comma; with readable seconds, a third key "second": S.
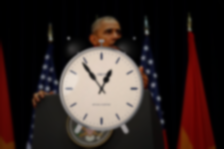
{"hour": 12, "minute": 54}
